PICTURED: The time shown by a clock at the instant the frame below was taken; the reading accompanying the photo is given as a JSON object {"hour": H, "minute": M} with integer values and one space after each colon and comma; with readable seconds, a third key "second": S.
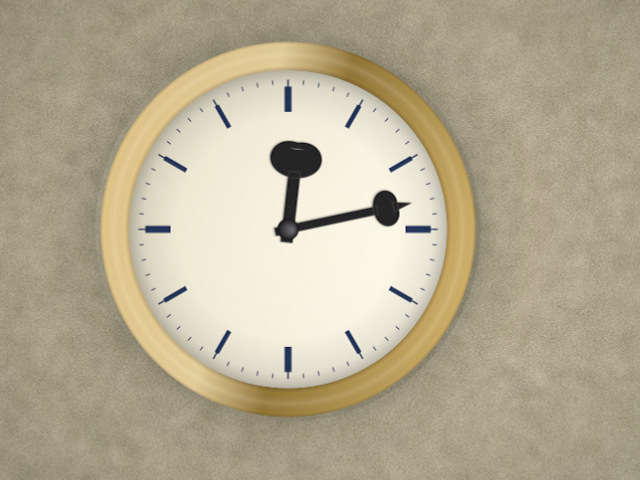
{"hour": 12, "minute": 13}
